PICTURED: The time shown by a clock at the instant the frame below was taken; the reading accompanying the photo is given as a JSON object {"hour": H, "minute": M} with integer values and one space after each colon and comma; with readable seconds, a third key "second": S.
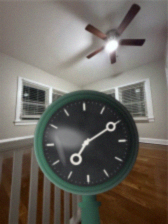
{"hour": 7, "minute": 10}
